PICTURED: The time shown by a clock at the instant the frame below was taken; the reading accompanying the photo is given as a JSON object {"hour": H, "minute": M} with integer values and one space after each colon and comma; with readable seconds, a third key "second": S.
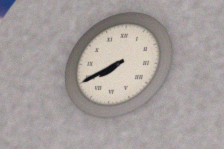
{"hour": 7, "minute": 40}
